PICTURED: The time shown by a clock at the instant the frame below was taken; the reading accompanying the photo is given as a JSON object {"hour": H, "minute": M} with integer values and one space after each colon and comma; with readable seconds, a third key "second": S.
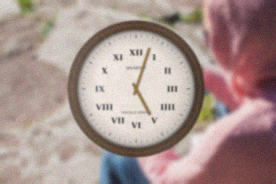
{"hour": 5, "minute": 3}
